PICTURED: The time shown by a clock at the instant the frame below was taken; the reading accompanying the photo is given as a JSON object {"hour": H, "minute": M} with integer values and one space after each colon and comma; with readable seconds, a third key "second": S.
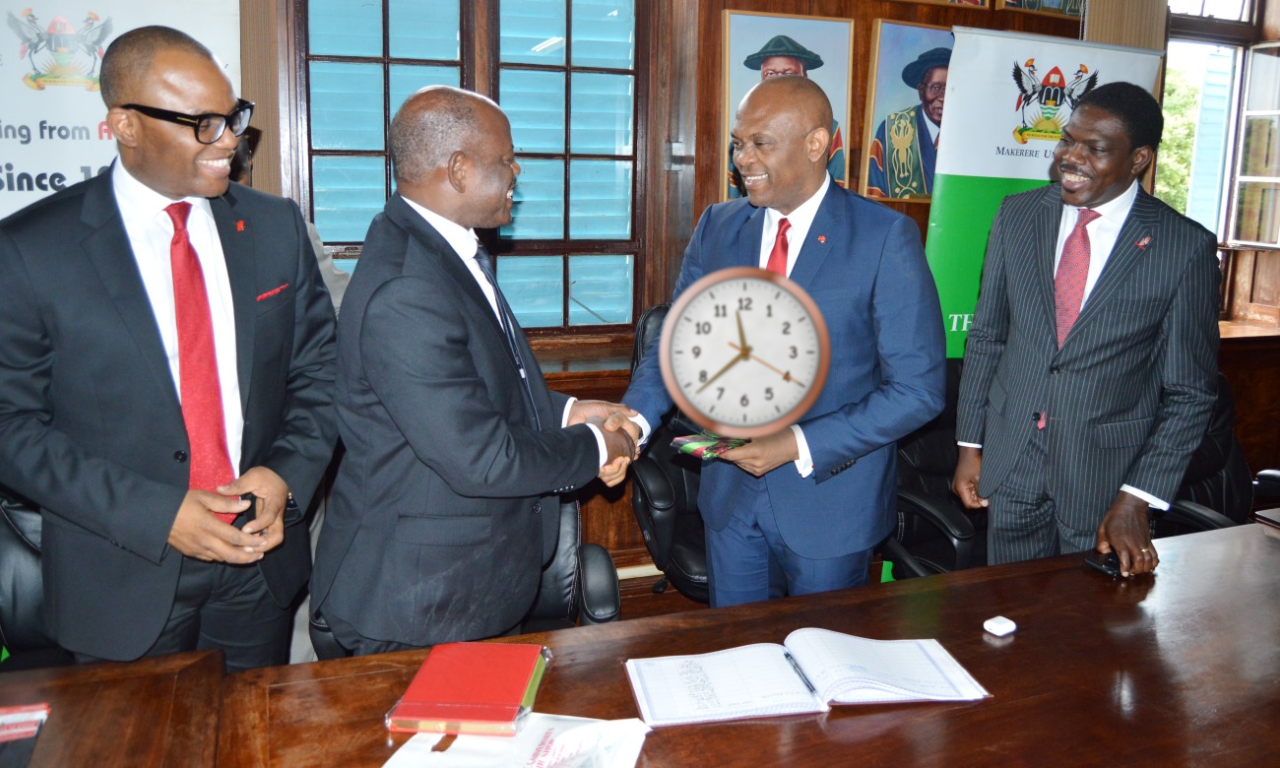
{"hour": 11, "minute": 38, "second": 20}
